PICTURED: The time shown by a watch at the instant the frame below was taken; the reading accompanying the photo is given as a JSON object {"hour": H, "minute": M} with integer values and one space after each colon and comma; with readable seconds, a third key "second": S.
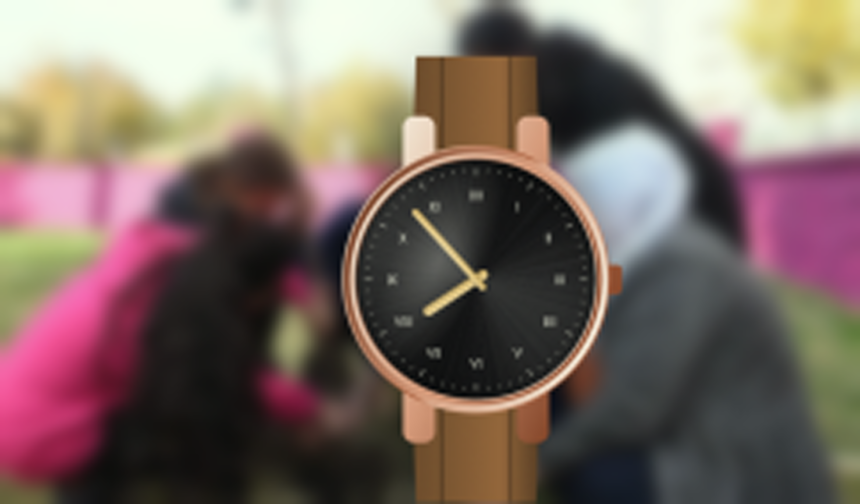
{"hour": 7, "minute": 53}
